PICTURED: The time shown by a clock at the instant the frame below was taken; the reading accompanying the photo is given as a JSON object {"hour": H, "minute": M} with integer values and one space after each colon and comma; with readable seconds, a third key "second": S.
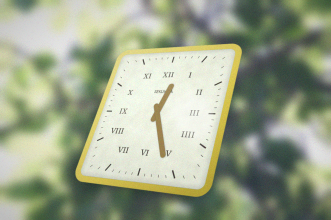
{"hour": 12, "minute": 26}
